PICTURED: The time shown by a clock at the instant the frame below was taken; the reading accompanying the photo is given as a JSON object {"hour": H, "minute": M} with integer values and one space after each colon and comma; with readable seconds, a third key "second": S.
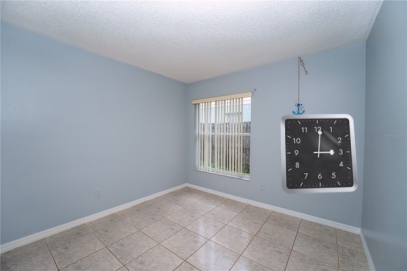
{"hour": 3, "minute": 1}
